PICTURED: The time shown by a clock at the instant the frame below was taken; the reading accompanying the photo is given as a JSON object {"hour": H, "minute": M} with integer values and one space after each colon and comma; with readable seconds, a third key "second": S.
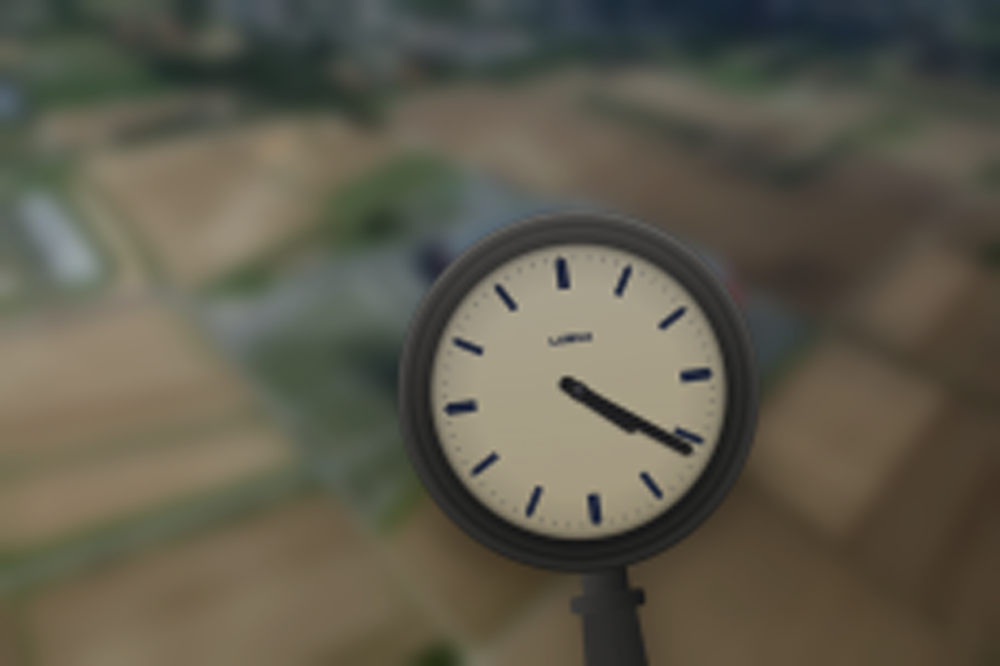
{"hour": 4, "minute": 21}
